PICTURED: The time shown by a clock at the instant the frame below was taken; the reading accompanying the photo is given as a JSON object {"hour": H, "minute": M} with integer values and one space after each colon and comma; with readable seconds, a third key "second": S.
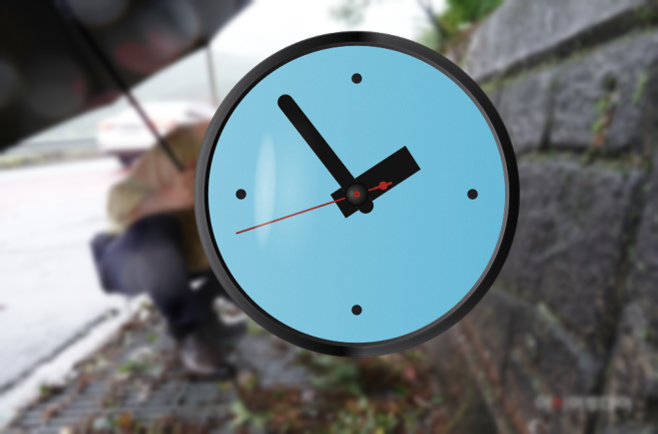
{"hour": 1, "minute": 53, "second": 42}
